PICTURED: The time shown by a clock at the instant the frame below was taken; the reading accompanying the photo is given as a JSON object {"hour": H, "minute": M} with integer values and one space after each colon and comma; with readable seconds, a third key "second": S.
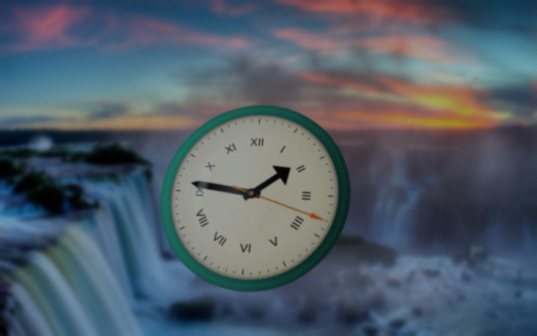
{"hour": 1, "minute": 46, "second": 18}
